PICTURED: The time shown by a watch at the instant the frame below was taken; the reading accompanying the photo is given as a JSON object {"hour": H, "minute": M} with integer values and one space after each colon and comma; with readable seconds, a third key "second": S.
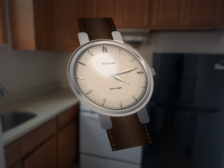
{"hour": 4, "minute": 13}
